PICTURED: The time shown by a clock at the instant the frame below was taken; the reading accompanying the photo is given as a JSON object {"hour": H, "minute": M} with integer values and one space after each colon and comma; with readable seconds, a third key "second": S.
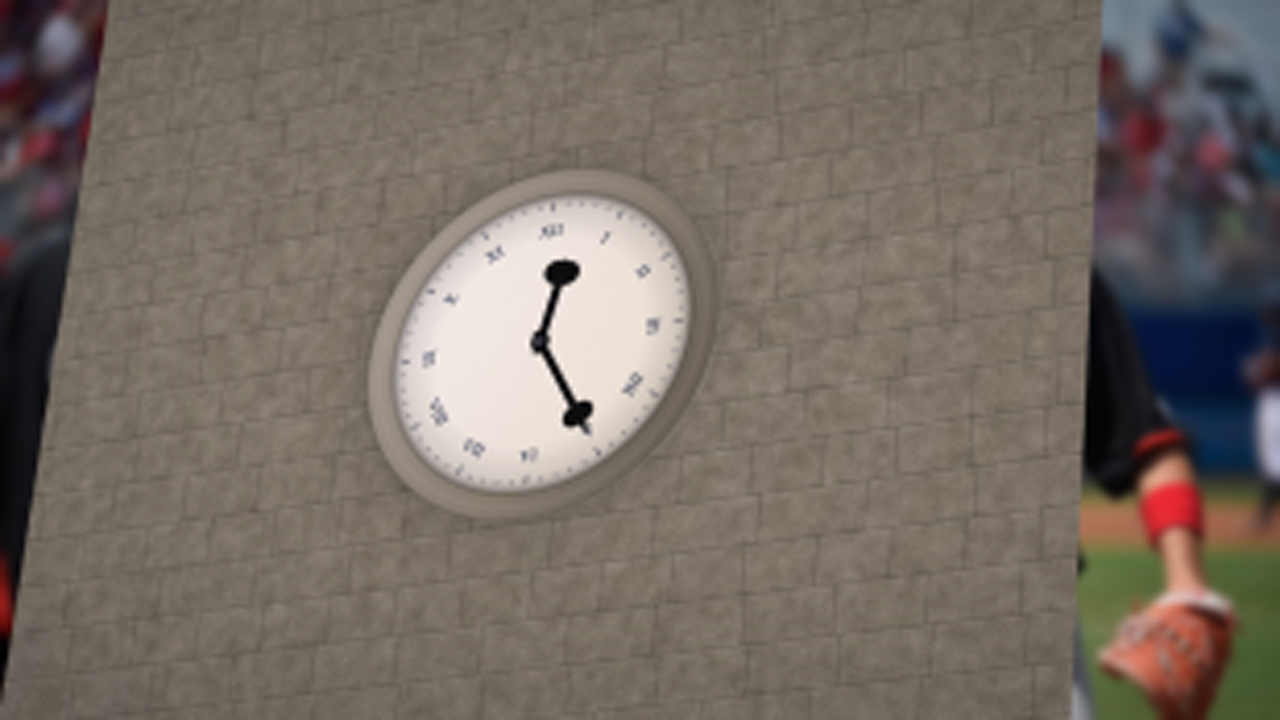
{"hour": 12, "minute": 25}
